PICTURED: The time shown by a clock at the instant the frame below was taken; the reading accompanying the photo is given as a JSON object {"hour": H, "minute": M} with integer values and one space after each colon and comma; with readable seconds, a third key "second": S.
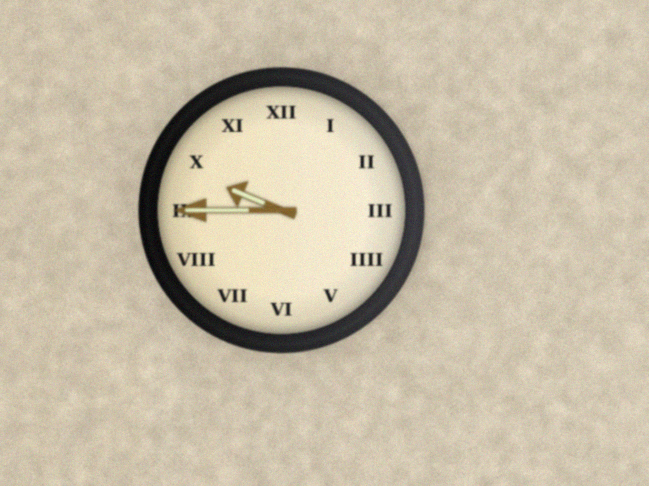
{"hour": 9, "minute": 45}
